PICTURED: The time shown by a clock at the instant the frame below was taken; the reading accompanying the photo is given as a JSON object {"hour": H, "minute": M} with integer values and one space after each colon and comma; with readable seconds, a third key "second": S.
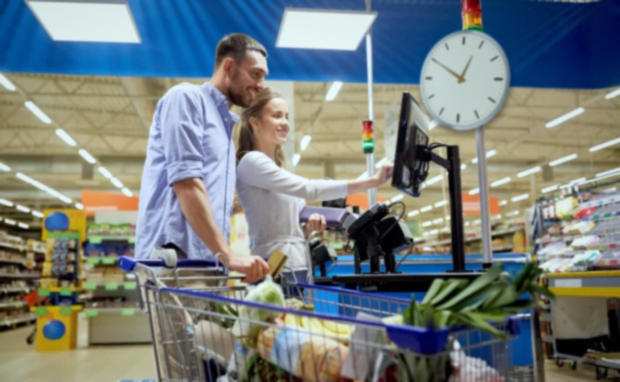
{"hour": 12, "minute": 50}
